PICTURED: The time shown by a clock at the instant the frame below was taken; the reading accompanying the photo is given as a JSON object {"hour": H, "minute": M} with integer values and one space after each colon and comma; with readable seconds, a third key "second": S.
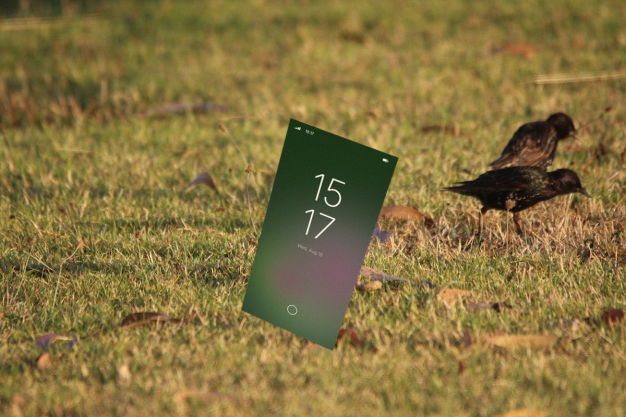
{"hour": 15, "minute": 17}
